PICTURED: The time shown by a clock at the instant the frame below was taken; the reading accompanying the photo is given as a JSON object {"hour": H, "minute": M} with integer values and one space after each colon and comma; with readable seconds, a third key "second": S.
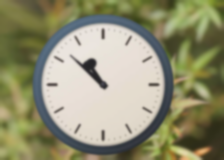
{"hour": 10, "minute": 52}
